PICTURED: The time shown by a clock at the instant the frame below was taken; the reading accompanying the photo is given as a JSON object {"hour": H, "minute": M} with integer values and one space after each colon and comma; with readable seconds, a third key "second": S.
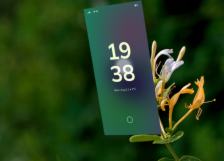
{"hour": 19, "minute": 38}
